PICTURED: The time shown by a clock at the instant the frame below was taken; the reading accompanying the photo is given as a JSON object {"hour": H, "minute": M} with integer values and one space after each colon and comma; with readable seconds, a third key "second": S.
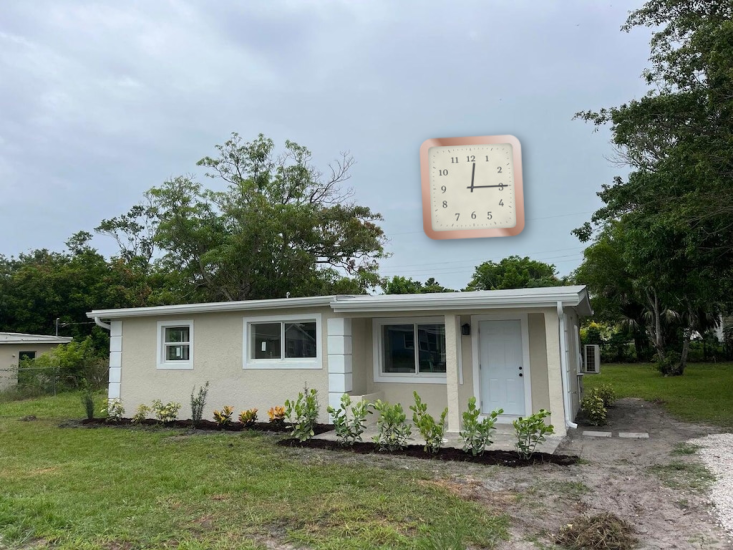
{"hour": 12, "minute": 15}
